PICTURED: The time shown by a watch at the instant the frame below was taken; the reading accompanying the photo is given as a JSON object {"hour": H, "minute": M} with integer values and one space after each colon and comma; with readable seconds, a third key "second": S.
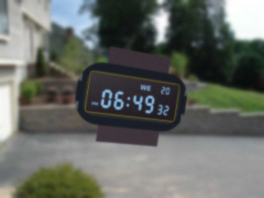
{"hour": 6, "minute": 49}
